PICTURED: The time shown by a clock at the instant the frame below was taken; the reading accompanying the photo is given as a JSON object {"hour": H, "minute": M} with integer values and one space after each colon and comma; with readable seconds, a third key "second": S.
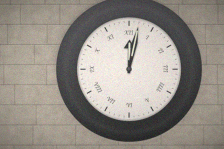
{"hour": 12, "minute": 2}
